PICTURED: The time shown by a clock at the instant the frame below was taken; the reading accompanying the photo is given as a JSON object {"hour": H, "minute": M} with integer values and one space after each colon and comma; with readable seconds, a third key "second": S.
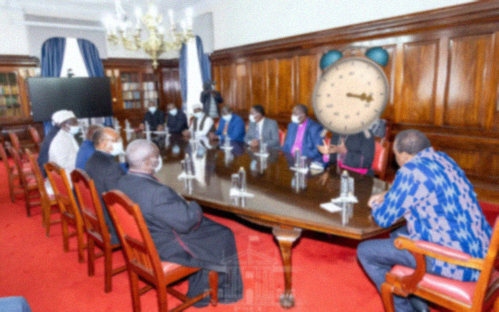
{"hour": 3, "minute": 17}
